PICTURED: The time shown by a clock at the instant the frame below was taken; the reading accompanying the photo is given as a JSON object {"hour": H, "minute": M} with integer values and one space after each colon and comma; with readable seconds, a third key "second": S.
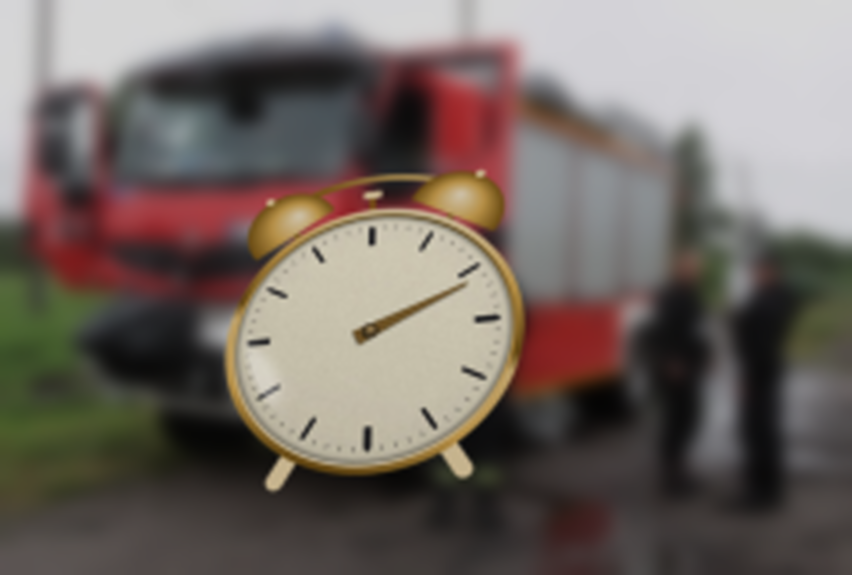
{"hour": 2, "minute": 11}
